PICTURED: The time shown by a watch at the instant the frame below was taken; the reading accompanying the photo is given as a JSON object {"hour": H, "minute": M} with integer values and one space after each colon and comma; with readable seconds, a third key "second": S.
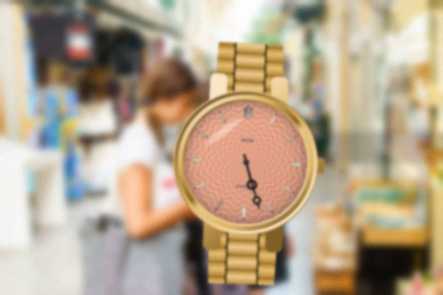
{"hour": 5, "minute": 27}
